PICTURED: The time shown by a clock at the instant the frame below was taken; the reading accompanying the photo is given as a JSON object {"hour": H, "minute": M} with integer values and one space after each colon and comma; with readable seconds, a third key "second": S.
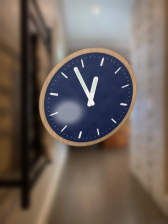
{"hour": 11, "minute": 53}
